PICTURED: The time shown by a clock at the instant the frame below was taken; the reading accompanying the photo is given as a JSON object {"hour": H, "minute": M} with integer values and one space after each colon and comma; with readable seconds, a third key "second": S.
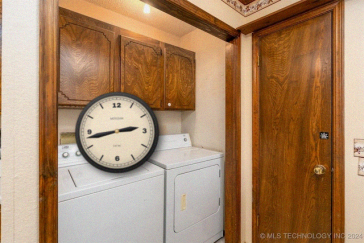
{"hour": 2, "minute": 43}
